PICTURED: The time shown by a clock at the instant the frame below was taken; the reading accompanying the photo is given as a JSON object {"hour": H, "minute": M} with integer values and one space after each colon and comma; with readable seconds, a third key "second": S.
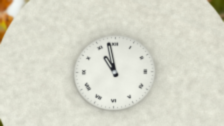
{"hour": 10, "minute": 58}
